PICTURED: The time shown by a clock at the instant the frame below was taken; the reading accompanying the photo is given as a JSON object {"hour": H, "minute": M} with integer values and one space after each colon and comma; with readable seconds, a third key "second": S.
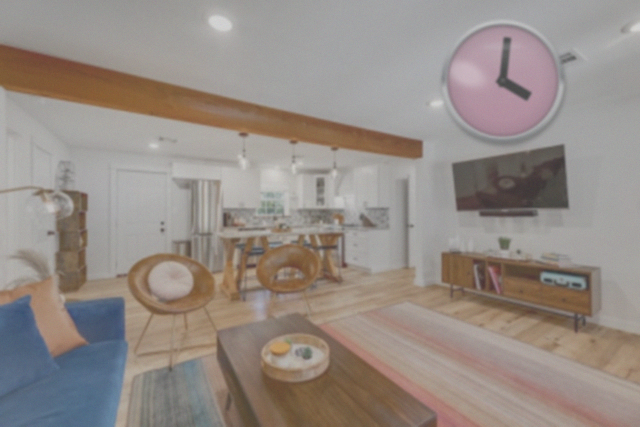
{"hour": 4, "minute": 1}
